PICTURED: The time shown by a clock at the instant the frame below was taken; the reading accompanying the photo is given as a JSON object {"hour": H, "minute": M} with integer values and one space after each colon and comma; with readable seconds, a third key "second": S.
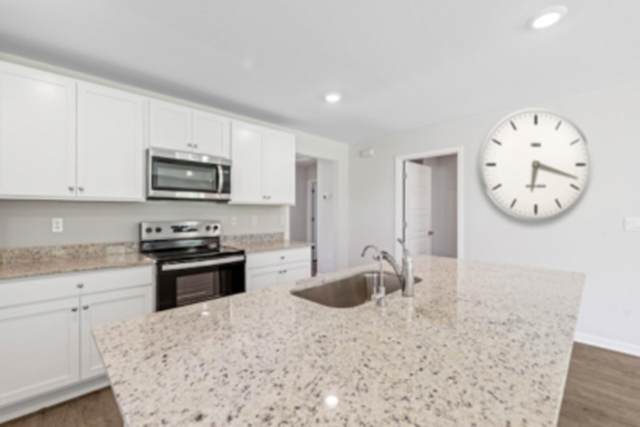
{"hour": 6, "minute": 18}
